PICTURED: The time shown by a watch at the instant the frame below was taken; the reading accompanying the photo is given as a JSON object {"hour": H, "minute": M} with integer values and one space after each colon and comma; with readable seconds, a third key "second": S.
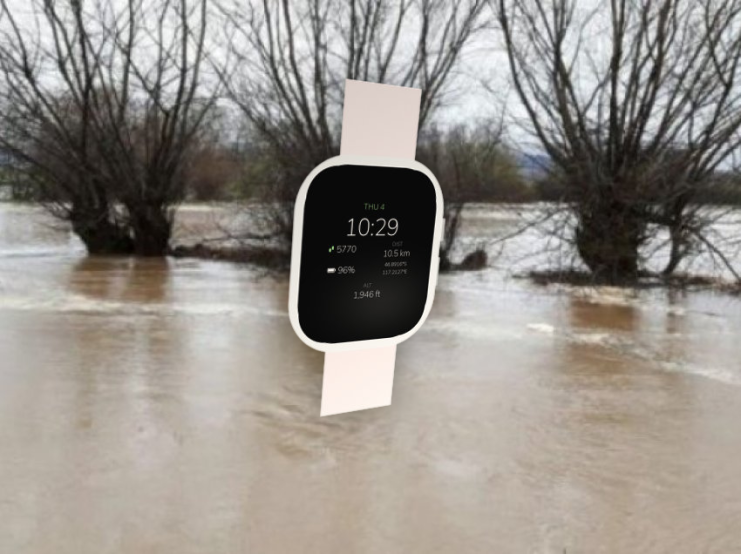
{"hour": 10, "minute": 29}
